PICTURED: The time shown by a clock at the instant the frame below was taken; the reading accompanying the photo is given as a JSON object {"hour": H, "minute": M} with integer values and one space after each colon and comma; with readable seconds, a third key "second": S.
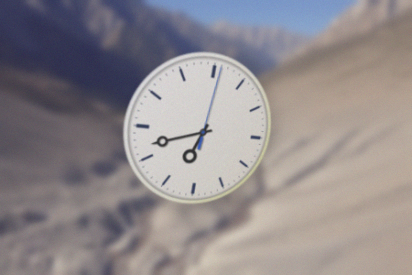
{"hour": 6, "minute": 42, "second": 1}
